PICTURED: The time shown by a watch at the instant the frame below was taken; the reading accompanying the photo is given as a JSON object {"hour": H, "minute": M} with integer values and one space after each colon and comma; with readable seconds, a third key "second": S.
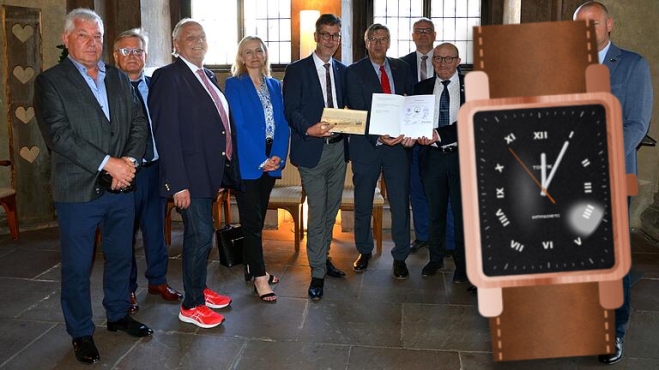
{"hour": 12, "minute": 4, "second": 54}
